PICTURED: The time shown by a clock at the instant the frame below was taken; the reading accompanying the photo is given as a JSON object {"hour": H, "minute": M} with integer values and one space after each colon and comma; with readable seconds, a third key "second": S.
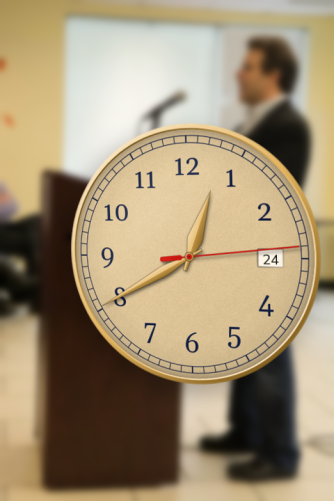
{"hour": 12, "minute": 40, "second": 14}
